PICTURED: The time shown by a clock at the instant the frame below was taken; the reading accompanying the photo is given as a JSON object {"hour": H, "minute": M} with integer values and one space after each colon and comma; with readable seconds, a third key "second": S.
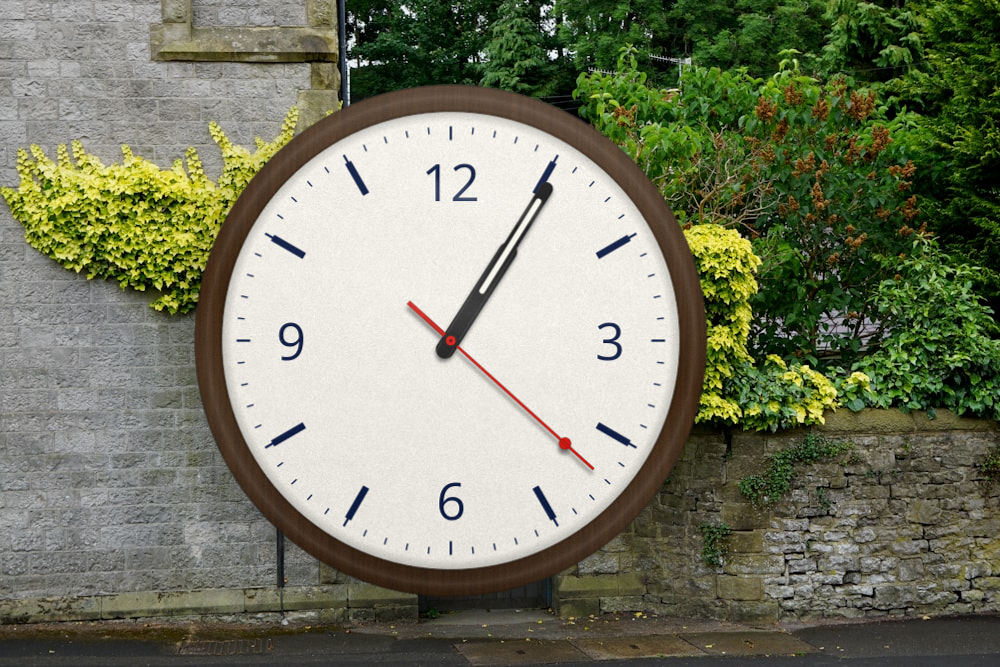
{"hour": 1, "minute": 5, "second": 22}
